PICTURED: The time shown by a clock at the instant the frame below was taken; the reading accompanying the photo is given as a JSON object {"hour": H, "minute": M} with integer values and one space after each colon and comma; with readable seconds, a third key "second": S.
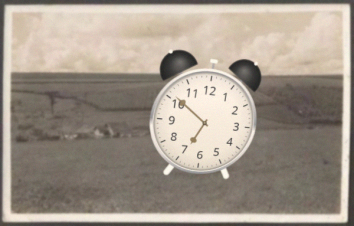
{"hour": 6, "minute": 51}
